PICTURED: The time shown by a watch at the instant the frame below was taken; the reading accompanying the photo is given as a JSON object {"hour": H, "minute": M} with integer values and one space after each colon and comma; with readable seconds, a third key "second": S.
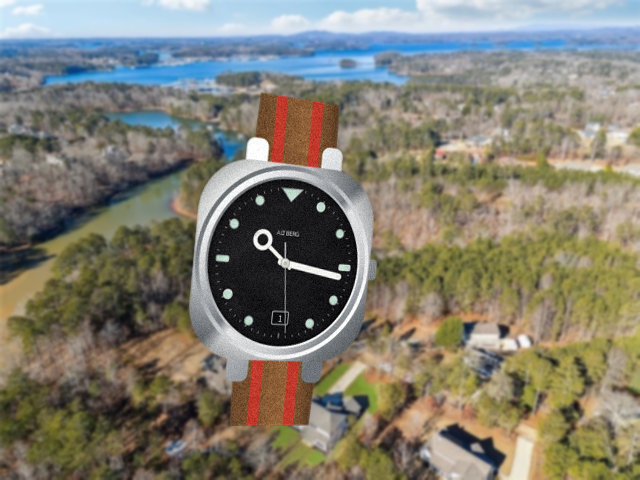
{"hour": 10, "minute": 16, "second": 29}
